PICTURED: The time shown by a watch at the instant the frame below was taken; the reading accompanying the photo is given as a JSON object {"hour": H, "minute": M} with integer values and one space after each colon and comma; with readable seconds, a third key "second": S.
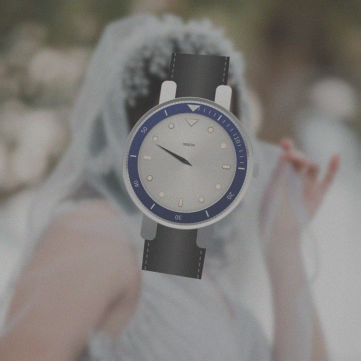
{"hour": 9, "minute": 49}
